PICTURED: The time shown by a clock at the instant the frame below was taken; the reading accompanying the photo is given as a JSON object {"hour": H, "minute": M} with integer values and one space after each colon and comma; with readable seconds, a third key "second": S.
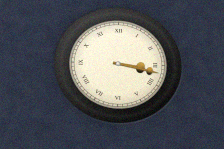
{"hour": 3, "minute": 17}
